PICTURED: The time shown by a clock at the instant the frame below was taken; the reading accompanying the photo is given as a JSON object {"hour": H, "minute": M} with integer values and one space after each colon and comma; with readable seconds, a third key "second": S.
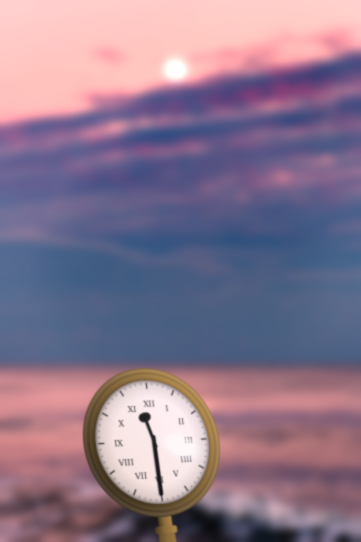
{"hour": 11, "minute": 30}
